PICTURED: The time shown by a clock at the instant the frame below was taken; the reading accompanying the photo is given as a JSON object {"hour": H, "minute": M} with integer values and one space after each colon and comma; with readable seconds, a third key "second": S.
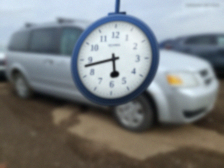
{"hour": 5, "minute": 43}
